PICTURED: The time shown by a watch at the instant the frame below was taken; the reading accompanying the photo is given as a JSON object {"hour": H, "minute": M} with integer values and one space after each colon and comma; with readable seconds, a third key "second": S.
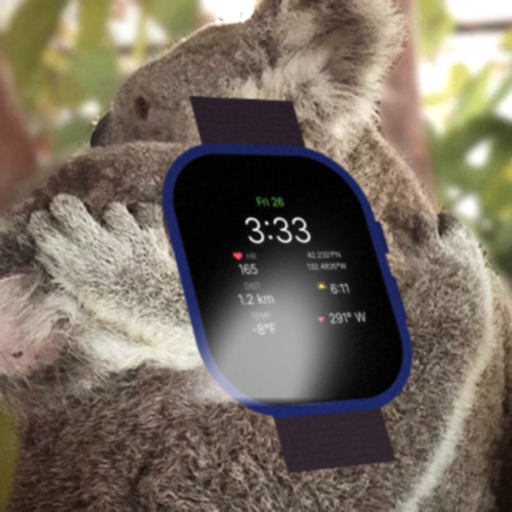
{"hour": 3, "minute": 33}
